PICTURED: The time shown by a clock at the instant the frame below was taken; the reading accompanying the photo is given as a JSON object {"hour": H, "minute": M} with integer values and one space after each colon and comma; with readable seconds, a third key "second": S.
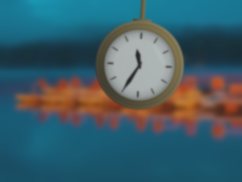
{"hour": 11, "minute": 35}
